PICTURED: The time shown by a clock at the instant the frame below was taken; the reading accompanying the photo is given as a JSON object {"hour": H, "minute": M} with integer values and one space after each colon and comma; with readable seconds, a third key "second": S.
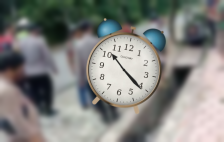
{"hour": 10, "minute": 21}
